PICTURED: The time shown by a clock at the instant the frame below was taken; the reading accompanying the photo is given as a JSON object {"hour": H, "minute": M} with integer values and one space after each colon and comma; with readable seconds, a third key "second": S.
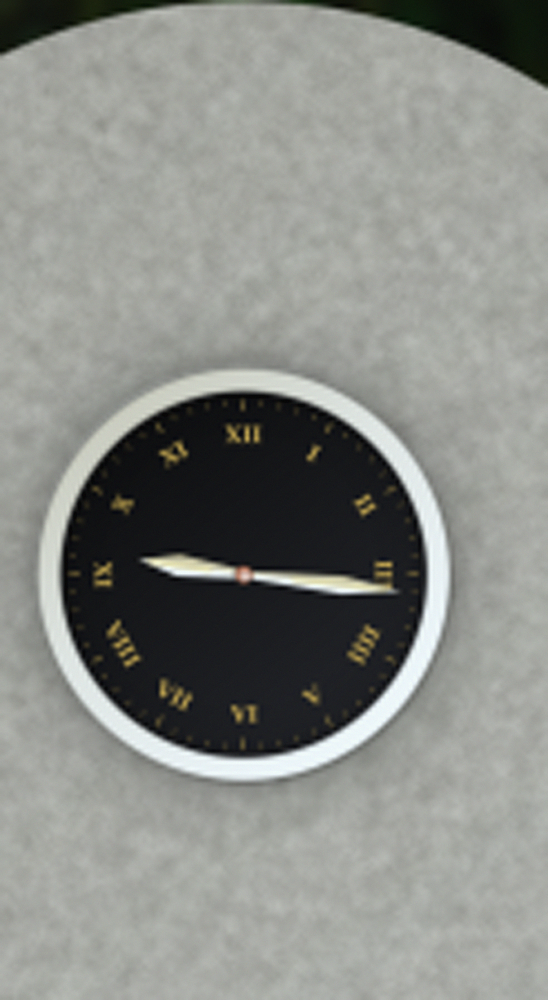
{"hour": 9, "minute": 16}
